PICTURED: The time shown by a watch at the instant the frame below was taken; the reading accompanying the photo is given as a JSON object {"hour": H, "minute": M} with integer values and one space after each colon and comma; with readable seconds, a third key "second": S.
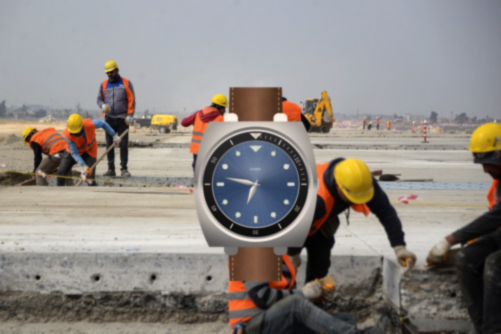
{"hour": 6, "minute": 47}
